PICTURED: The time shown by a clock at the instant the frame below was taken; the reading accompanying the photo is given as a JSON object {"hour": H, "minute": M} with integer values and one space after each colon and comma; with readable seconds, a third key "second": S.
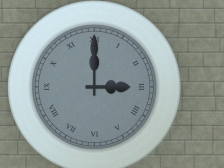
{"hour": 3, "minute": 0}
